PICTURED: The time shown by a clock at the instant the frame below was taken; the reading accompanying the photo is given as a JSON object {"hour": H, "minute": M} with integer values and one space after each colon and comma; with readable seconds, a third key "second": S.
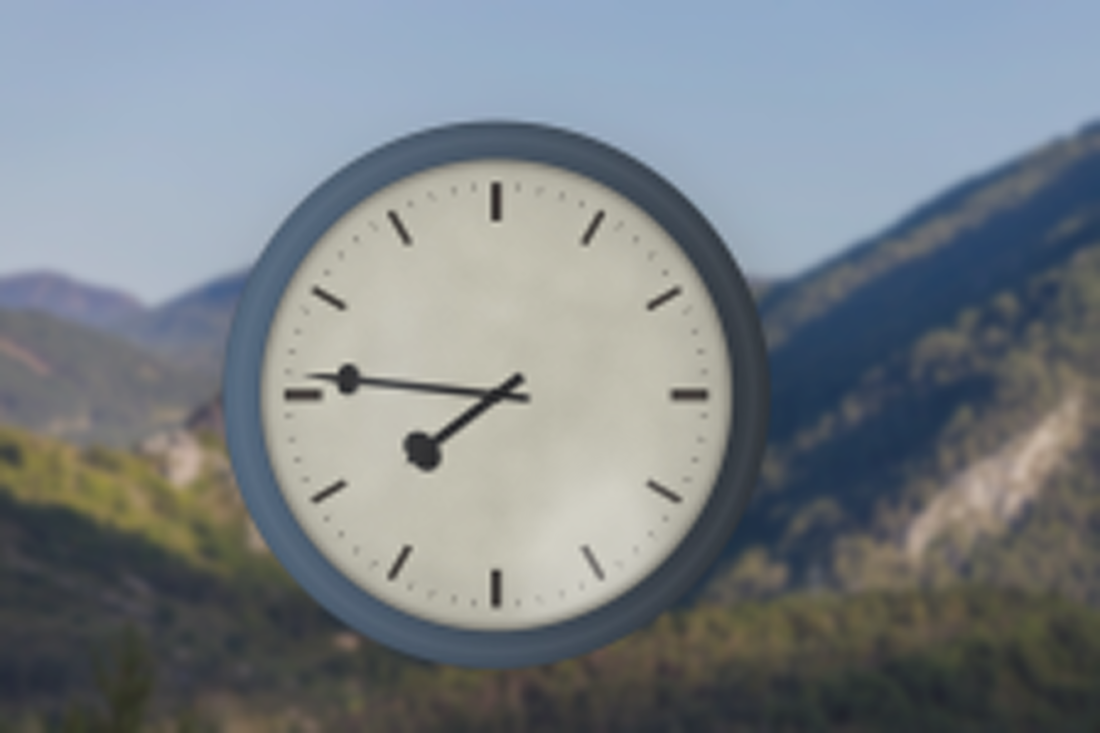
{"hour": 7, "minute": 46}
